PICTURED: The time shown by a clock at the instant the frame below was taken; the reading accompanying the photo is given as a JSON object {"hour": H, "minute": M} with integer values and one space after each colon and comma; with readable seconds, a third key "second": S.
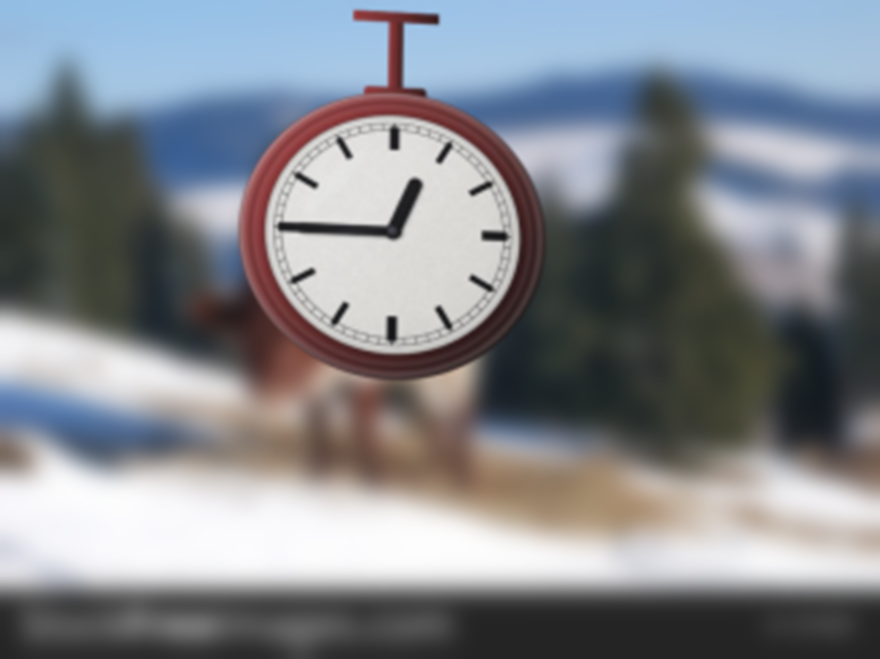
{"hour": 12, "minute": 45}
